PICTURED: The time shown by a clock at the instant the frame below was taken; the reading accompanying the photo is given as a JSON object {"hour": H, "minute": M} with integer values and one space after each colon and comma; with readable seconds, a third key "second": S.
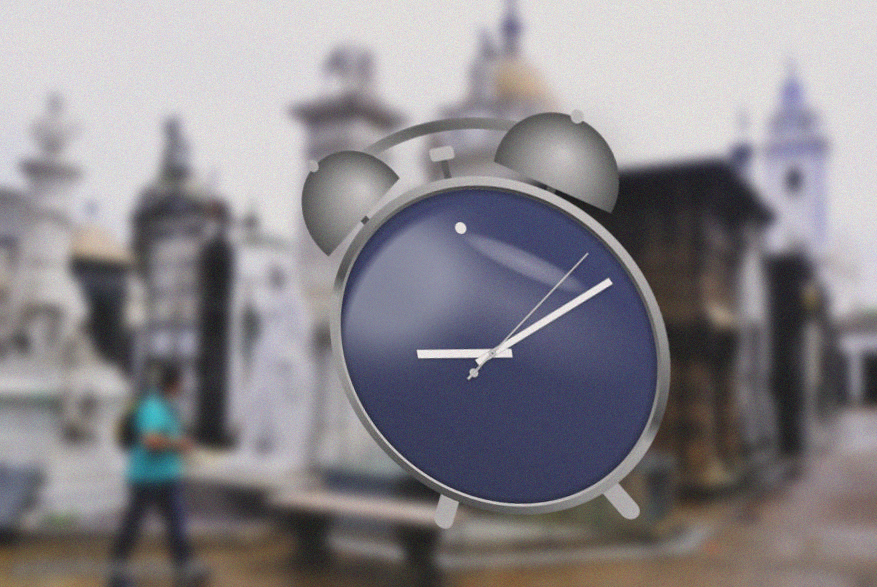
{"hour": 9, "minute": 11, "second": 9}
